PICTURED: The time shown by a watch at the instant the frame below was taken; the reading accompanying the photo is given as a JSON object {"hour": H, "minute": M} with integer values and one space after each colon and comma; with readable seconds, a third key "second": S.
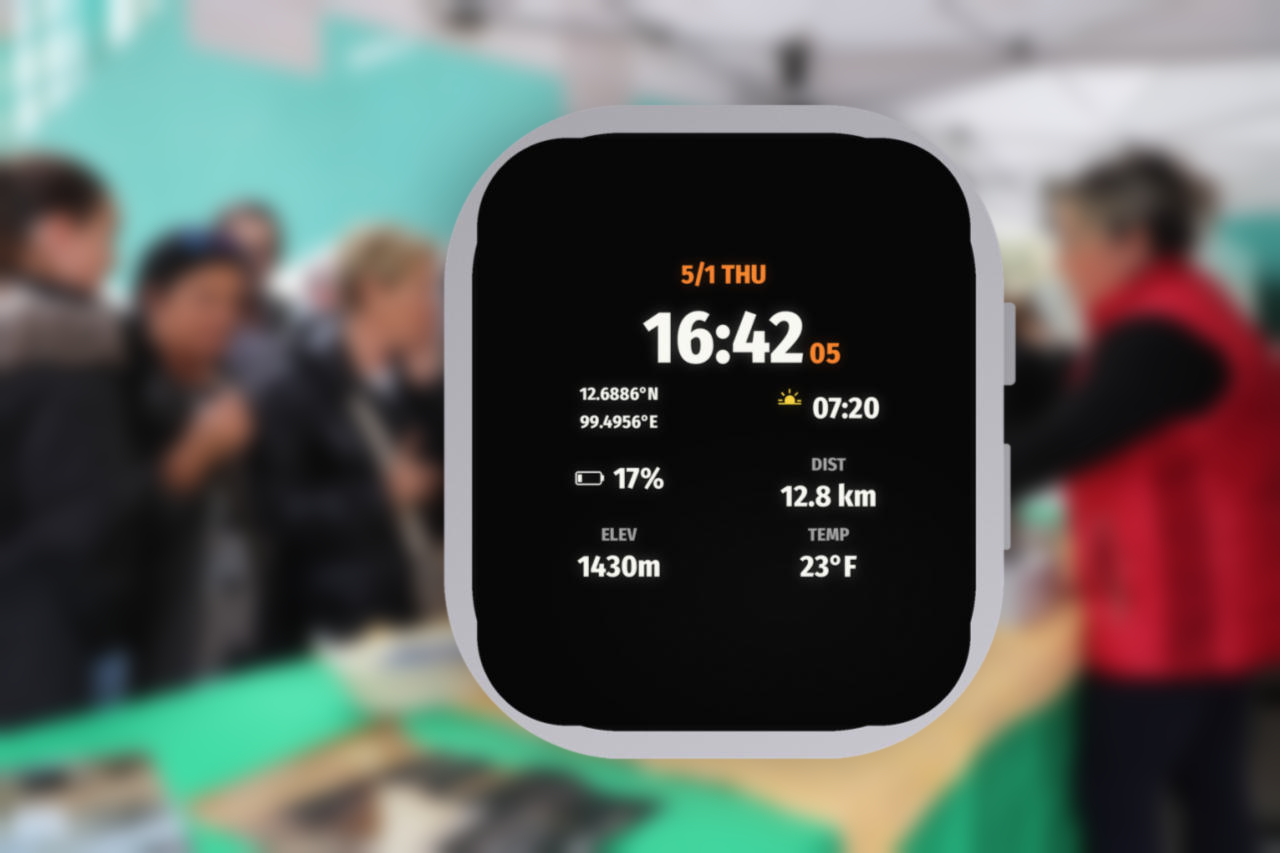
{"hour": 16, "minute": 42, "second": 5}
